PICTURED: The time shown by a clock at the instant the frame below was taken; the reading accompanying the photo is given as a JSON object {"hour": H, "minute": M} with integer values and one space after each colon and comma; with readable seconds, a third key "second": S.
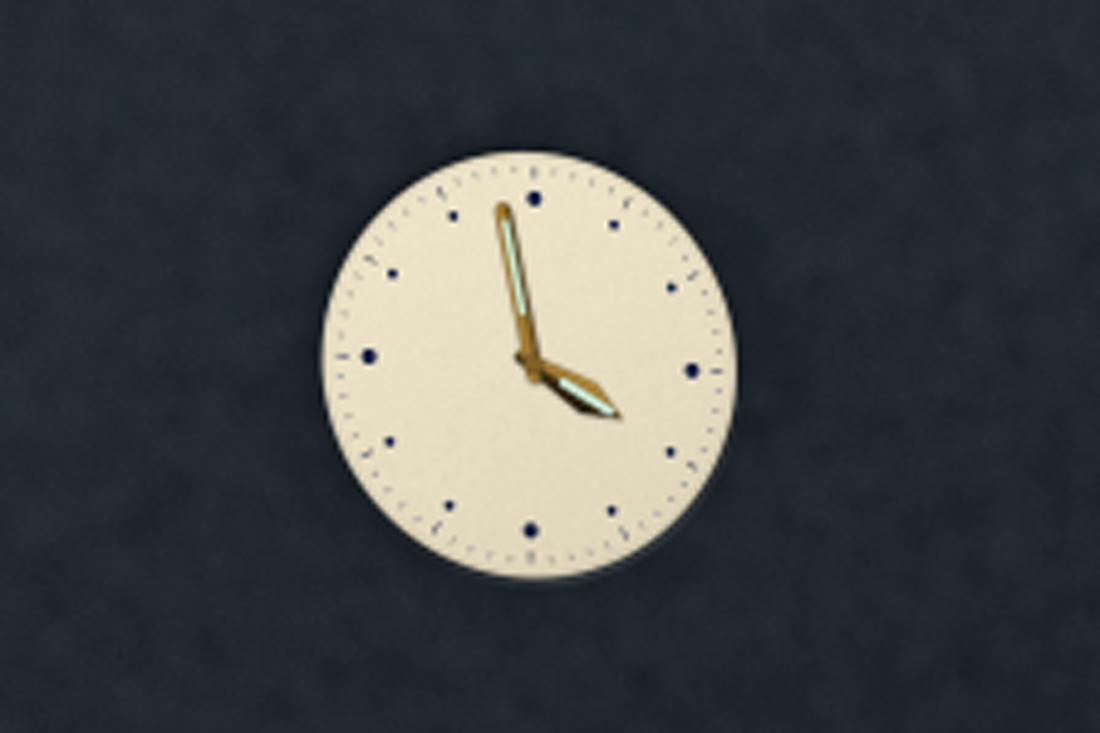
{"hour": 3, "minute": 58}
